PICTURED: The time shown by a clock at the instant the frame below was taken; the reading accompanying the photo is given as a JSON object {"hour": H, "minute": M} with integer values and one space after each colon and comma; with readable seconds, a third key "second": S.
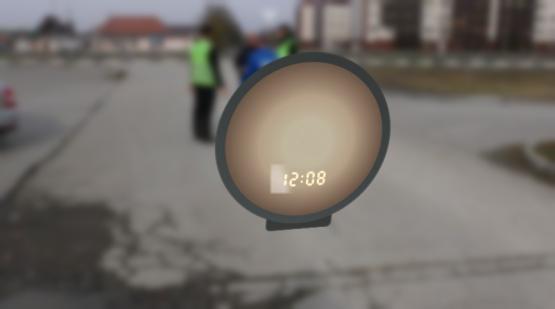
{"hour": 12, "minute": 8}
